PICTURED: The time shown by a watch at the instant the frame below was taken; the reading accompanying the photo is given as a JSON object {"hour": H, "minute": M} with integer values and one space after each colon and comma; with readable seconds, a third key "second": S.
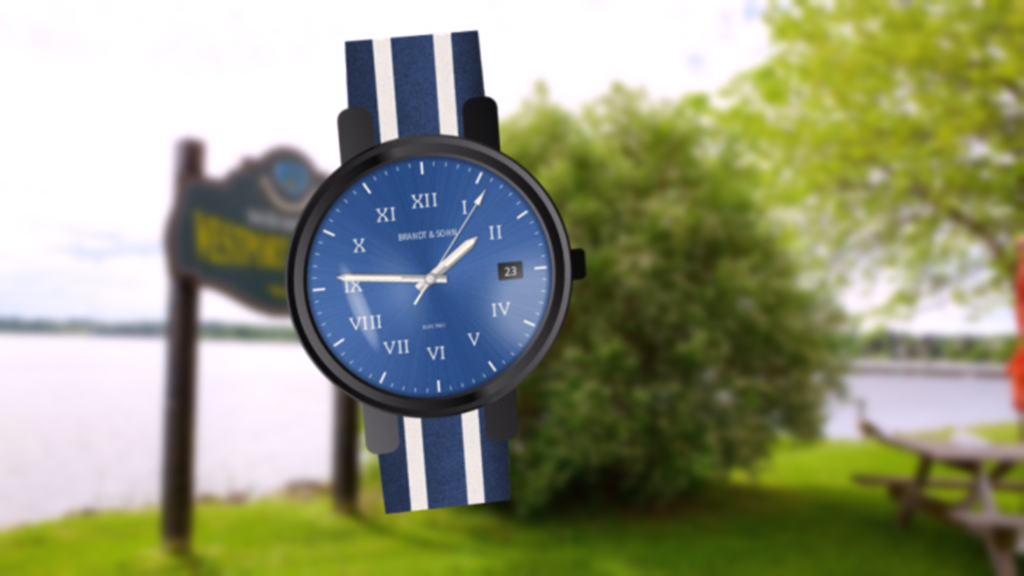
{"hour": 1, "minute": 46, "second": 6}
